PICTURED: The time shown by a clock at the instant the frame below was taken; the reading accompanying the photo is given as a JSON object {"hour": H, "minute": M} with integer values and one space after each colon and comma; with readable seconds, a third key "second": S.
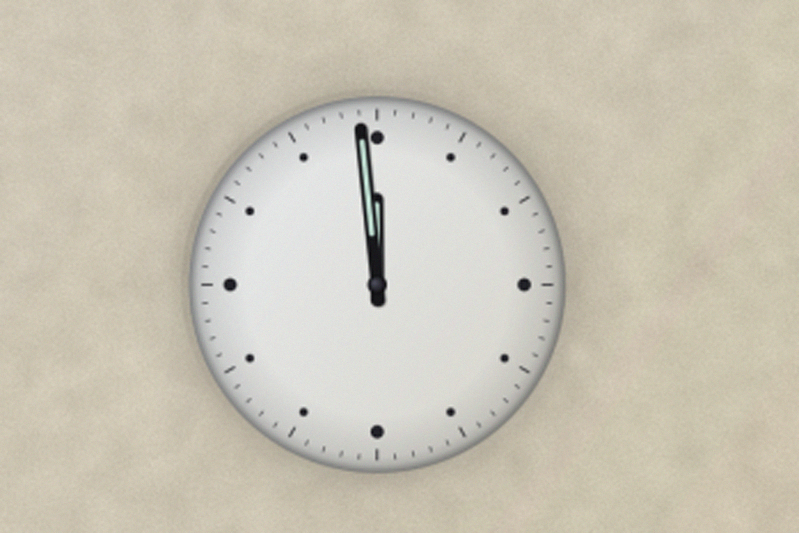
{"hour": 11, "minute": 59}
